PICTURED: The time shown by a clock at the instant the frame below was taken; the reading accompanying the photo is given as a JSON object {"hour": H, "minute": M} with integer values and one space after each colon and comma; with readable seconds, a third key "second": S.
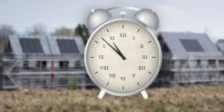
{"hour": 10, "minute": 52}
